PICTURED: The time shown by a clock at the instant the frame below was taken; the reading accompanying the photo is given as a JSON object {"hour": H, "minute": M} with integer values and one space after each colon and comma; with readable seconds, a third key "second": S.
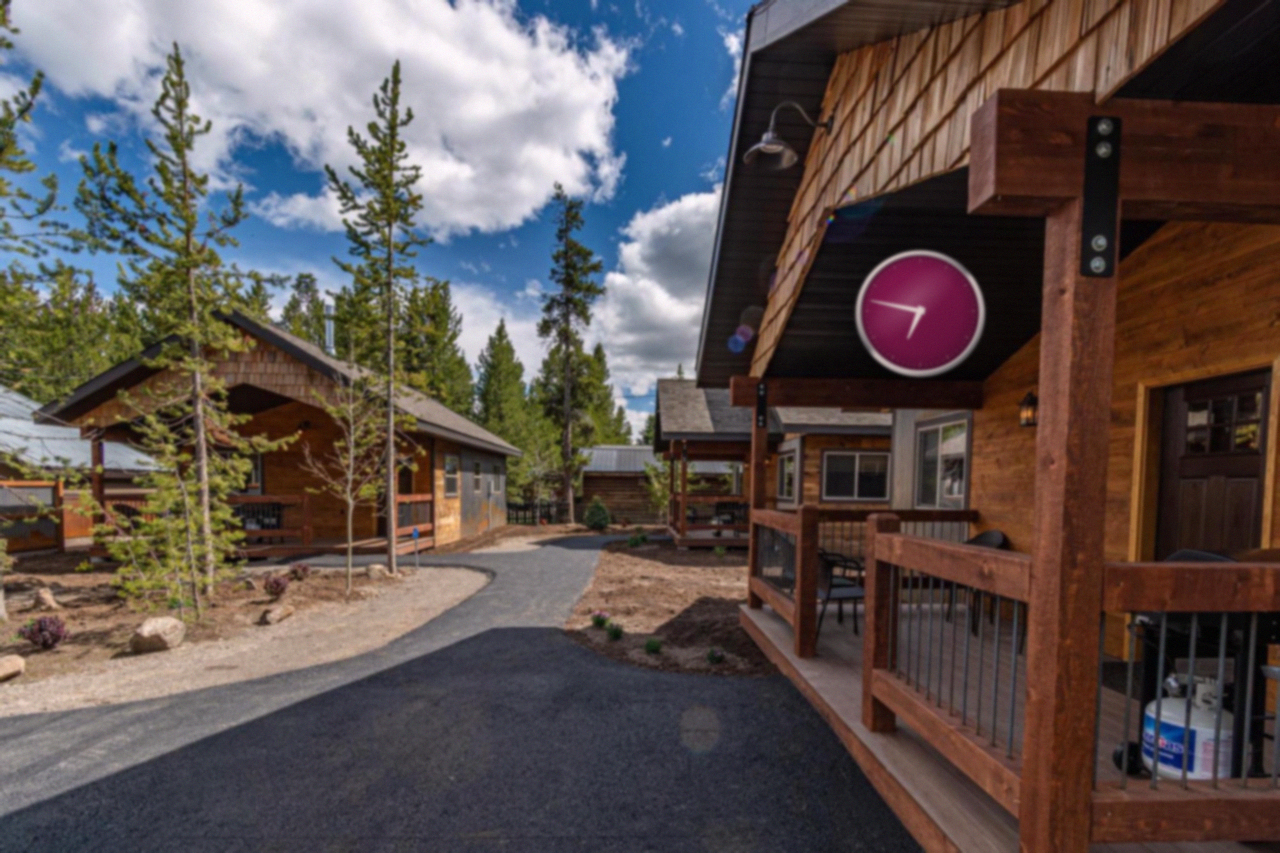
{"hour": 6, "minute": 47}
